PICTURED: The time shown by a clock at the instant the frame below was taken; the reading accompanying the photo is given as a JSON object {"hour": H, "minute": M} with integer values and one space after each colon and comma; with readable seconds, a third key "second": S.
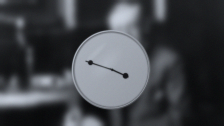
{"hour": 3, "minute": 48}
